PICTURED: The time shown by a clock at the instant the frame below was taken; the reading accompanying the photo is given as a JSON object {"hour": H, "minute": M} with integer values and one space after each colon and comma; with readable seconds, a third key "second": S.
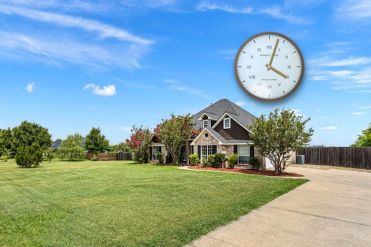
{"hour": 4, "minute": 3}
